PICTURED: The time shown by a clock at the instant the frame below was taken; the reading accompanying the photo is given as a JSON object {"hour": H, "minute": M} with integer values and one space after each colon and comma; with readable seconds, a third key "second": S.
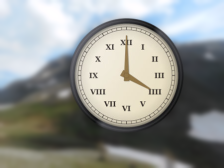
{"hour": 4, "minute": 0}
